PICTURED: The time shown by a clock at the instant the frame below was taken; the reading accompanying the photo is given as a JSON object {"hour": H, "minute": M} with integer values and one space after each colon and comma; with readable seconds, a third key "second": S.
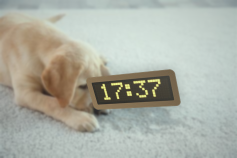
{"hour": 17, "minute": 37}
